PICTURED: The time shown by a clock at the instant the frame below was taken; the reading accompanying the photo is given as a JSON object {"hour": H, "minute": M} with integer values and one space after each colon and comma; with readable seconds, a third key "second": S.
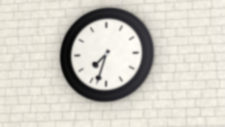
{"hour": 7, "minute": 33}
